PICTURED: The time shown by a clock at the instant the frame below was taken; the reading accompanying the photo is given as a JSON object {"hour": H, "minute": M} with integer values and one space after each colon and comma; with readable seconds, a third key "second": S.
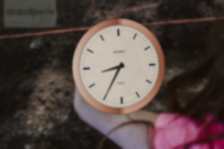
{"hour": 8, "minute": 35}
